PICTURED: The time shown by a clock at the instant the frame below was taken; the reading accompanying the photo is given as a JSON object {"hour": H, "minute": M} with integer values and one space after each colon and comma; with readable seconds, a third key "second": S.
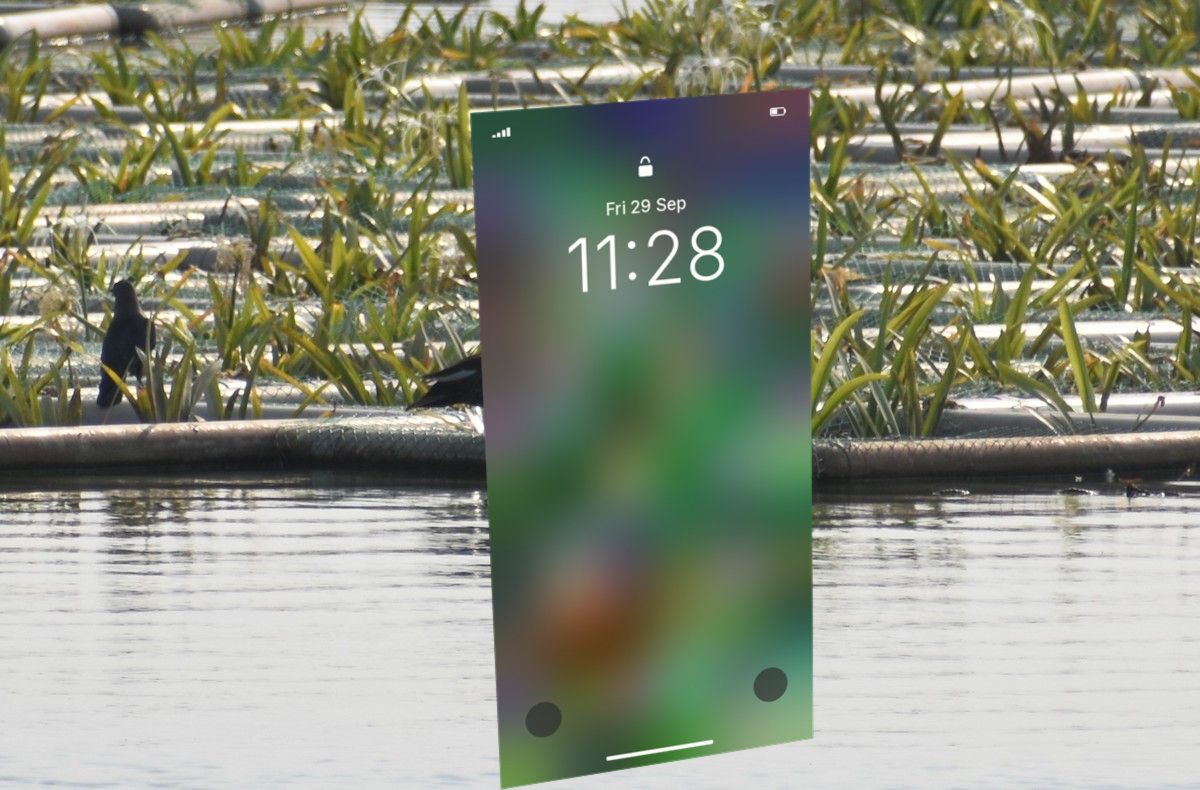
{"hour": 11, "minute": 28}
